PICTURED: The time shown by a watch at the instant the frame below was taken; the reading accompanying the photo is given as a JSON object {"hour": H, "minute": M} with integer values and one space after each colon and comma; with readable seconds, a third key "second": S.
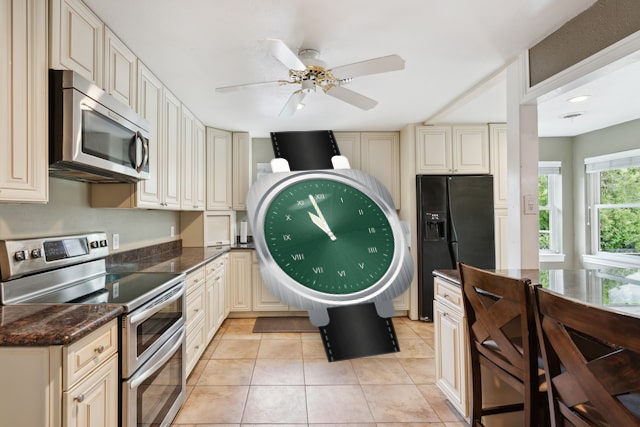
{"hour": 10, "minute": 58}
